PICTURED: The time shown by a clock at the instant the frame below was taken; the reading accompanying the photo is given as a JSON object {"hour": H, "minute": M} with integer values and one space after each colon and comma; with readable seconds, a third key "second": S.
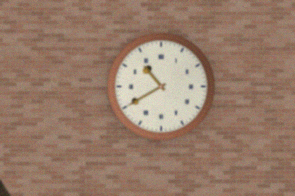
{"hour": 10, "minute": 40}
